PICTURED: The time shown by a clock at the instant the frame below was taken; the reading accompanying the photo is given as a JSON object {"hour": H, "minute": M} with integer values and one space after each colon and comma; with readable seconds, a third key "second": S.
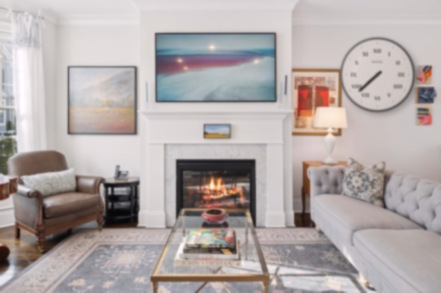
{"hour": 7, "minute": 38}
